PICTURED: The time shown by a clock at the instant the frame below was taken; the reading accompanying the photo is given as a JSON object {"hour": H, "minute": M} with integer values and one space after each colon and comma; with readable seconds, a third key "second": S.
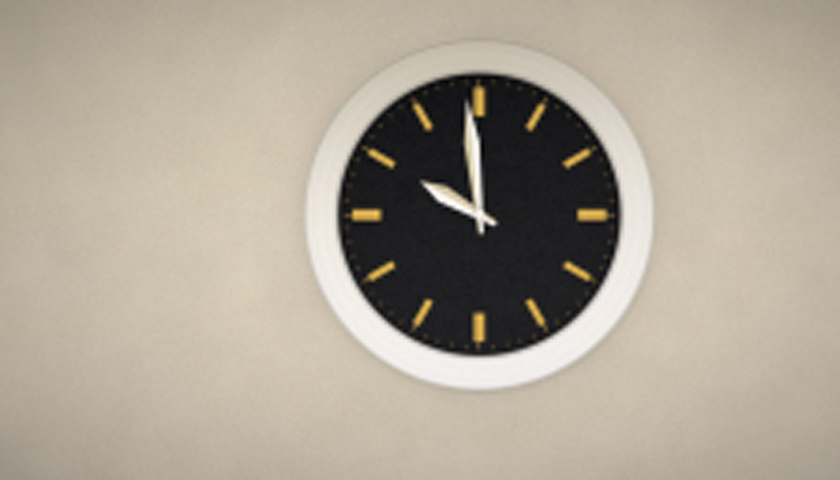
{"hour": 9, "minute": 59}
